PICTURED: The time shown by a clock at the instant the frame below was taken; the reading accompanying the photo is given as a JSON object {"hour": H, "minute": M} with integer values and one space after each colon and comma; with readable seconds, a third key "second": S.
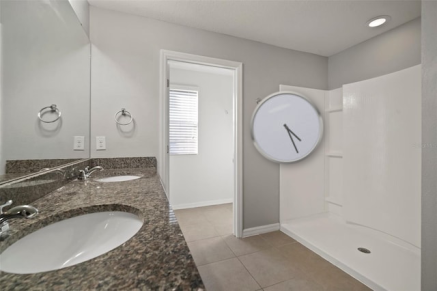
{"hour": 4, "minute": 26}
